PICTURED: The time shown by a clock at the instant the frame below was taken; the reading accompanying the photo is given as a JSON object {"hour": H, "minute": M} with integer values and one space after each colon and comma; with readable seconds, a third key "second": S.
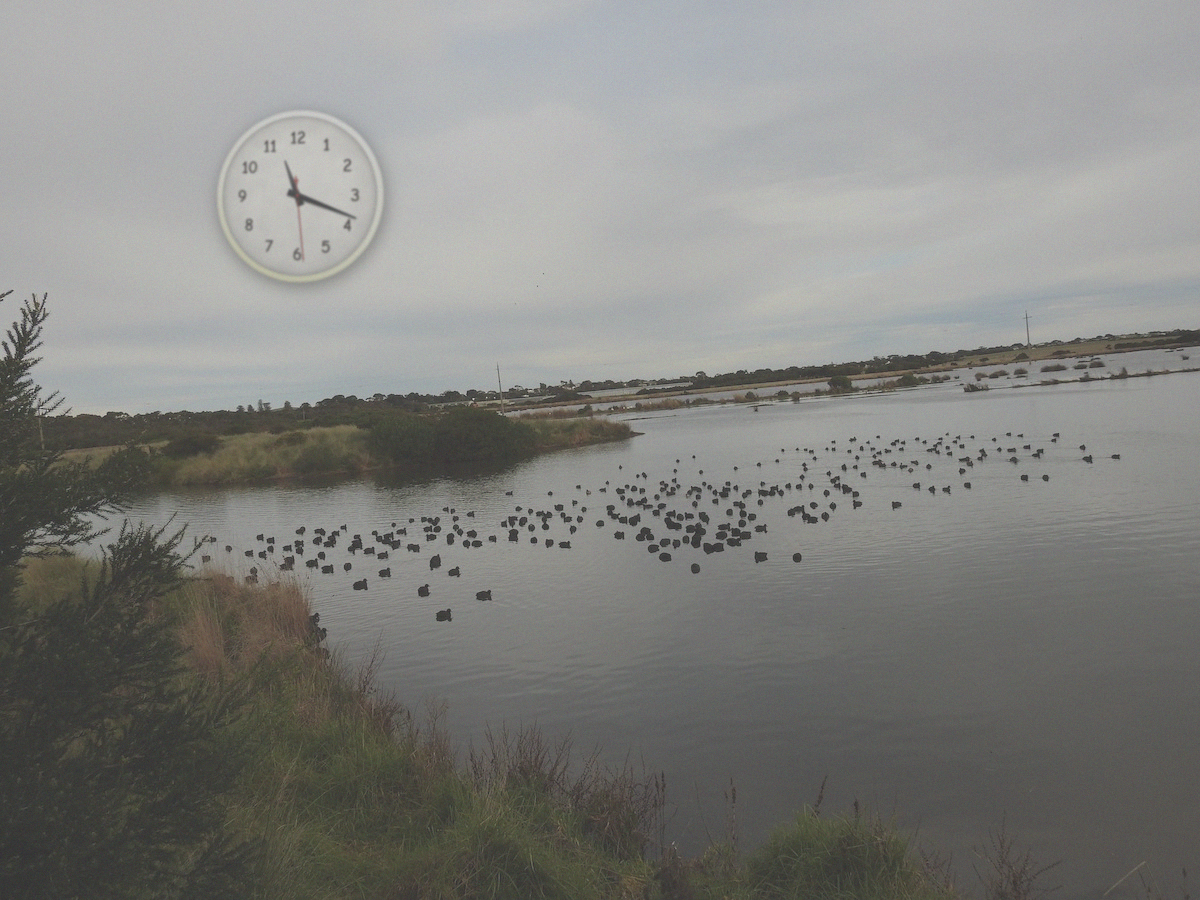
{"hour": 11, "minute": 18, "second": 29}
